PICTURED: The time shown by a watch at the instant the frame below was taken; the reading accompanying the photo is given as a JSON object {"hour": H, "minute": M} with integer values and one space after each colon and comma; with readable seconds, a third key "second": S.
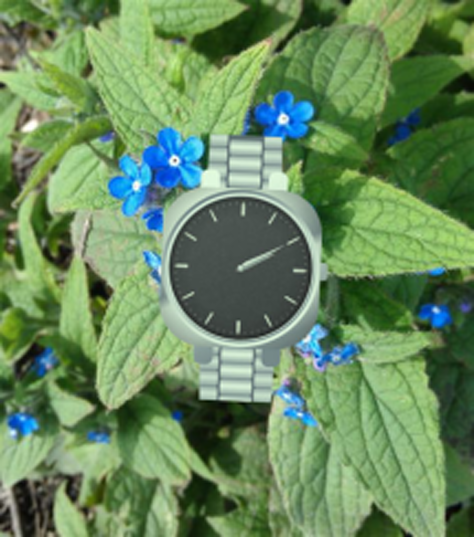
{"hour": 2, "minute": 10}
